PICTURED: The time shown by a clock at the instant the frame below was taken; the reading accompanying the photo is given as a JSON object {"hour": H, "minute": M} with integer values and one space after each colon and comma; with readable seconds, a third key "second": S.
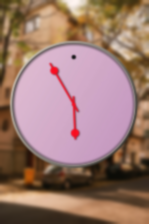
{"hour": 5, "minute": 55}
